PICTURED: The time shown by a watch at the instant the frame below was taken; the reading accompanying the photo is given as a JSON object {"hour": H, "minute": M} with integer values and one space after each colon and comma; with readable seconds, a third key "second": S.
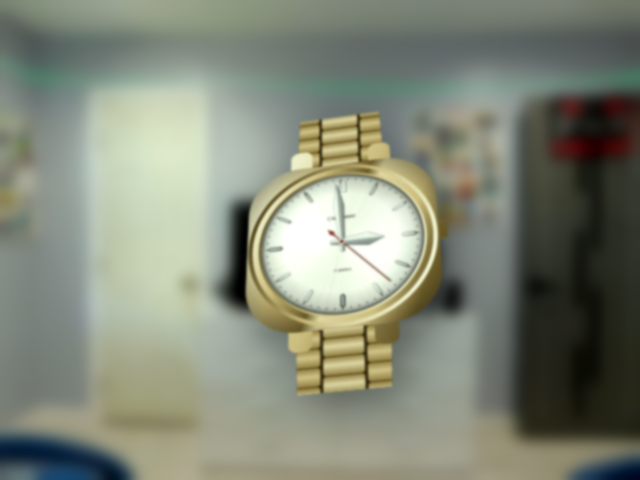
{"hour": 2, "minute": 59, "second": 23}
